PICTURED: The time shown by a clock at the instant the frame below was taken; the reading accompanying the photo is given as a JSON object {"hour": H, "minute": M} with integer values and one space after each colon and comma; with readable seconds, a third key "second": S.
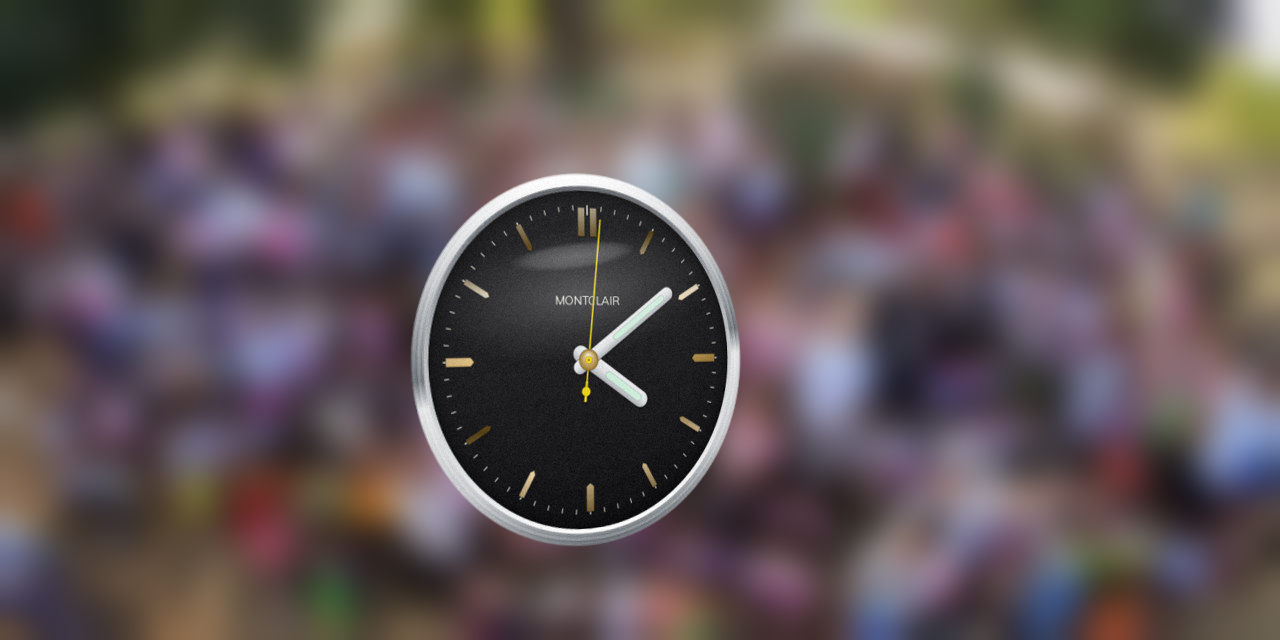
{"hour": 4, "minute": 9, "second": 1}
